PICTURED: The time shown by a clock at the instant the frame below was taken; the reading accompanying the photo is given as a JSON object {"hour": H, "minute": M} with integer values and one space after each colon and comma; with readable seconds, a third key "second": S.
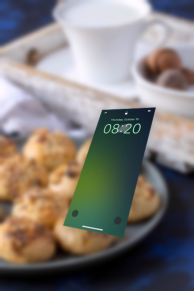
{"hour": 8, "minute": 20}
